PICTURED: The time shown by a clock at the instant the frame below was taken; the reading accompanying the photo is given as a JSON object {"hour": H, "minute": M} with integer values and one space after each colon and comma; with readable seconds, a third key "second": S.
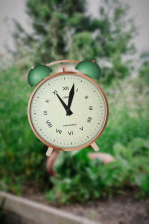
{"hour": 11, "minute": 3}
